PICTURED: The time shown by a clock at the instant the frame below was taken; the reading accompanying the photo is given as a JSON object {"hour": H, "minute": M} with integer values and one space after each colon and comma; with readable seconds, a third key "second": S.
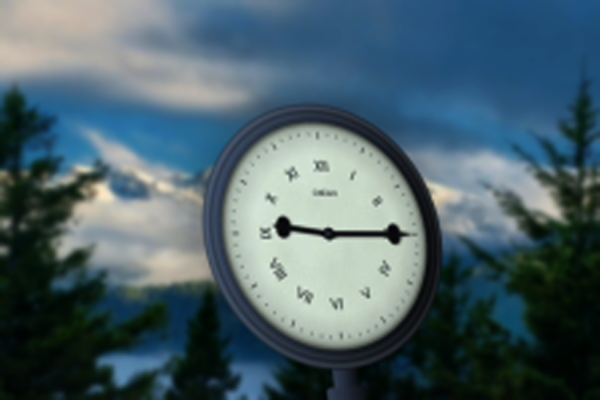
{"hour": 9, "minute": 15}
